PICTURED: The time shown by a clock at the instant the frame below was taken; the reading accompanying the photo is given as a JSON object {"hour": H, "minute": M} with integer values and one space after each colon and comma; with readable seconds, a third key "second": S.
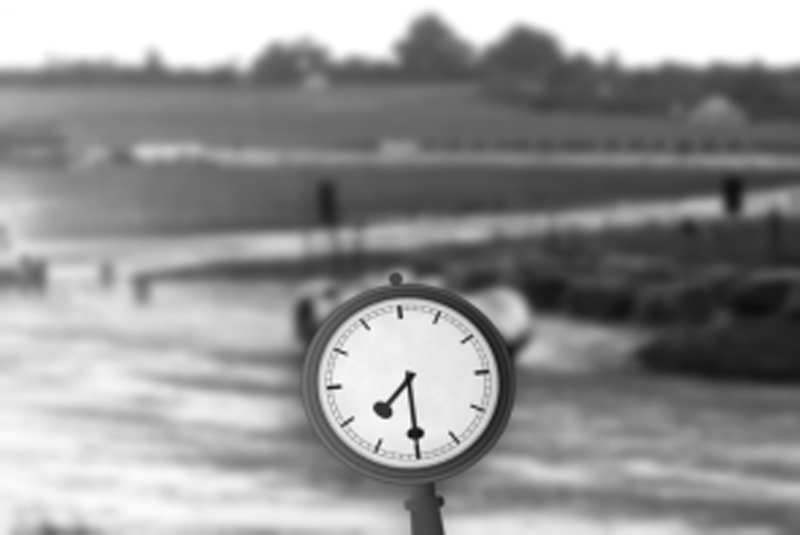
{"hour": 7, "minute": 30}
